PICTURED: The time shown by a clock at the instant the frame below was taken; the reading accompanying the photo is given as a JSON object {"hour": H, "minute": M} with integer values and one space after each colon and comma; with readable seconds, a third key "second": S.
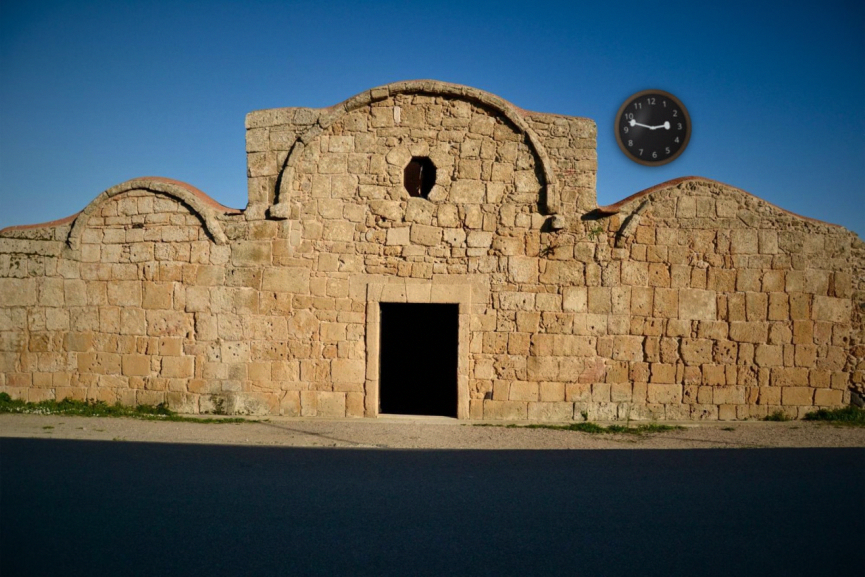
{"hour": 2, "minute": 48}
